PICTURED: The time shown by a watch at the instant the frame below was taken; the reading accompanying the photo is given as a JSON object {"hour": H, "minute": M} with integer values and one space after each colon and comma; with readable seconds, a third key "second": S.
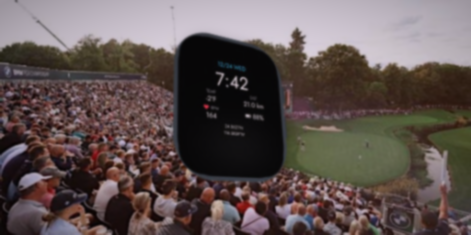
{"hour": 7, "minute": 42}
